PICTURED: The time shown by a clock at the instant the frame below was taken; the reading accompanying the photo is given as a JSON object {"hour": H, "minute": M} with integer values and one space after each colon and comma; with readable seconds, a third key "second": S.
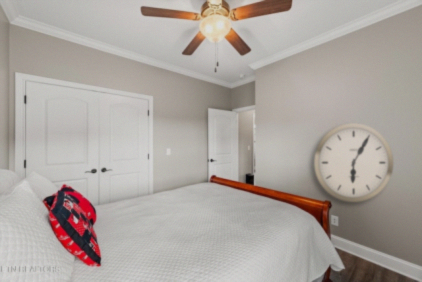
{"hour": 6, "minute": 5}
